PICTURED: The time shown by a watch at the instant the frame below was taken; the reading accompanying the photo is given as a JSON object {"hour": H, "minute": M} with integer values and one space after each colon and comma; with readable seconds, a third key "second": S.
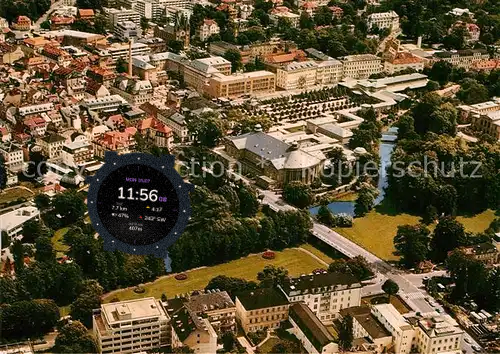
{"hour": 11, "minute": 56}
